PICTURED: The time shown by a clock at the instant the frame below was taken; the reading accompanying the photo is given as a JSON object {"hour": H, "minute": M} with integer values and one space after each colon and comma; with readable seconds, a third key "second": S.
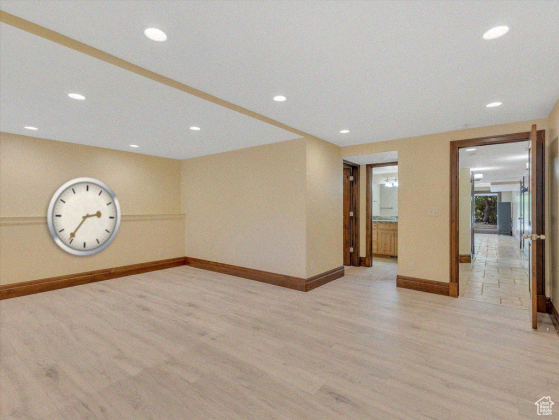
{"hour": 2, "minute": 36}
